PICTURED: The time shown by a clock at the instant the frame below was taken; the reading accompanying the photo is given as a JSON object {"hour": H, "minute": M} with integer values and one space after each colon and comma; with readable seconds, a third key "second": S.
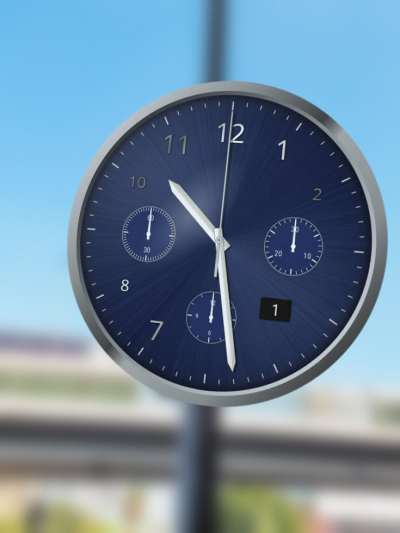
{"hour": 10, "minute": 28}
